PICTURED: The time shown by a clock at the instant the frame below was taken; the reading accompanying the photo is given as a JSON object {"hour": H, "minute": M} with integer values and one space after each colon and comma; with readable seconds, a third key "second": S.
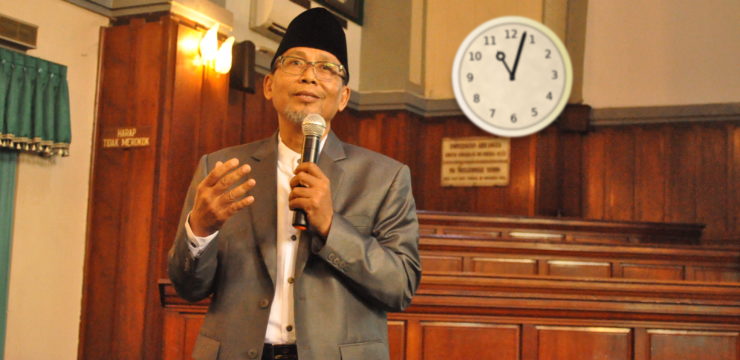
{"hour": 11, "minute": 3}
